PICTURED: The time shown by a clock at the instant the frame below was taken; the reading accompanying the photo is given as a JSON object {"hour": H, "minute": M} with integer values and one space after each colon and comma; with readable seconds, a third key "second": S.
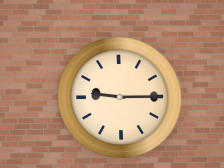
{"hour": 9, "minute": 15}
